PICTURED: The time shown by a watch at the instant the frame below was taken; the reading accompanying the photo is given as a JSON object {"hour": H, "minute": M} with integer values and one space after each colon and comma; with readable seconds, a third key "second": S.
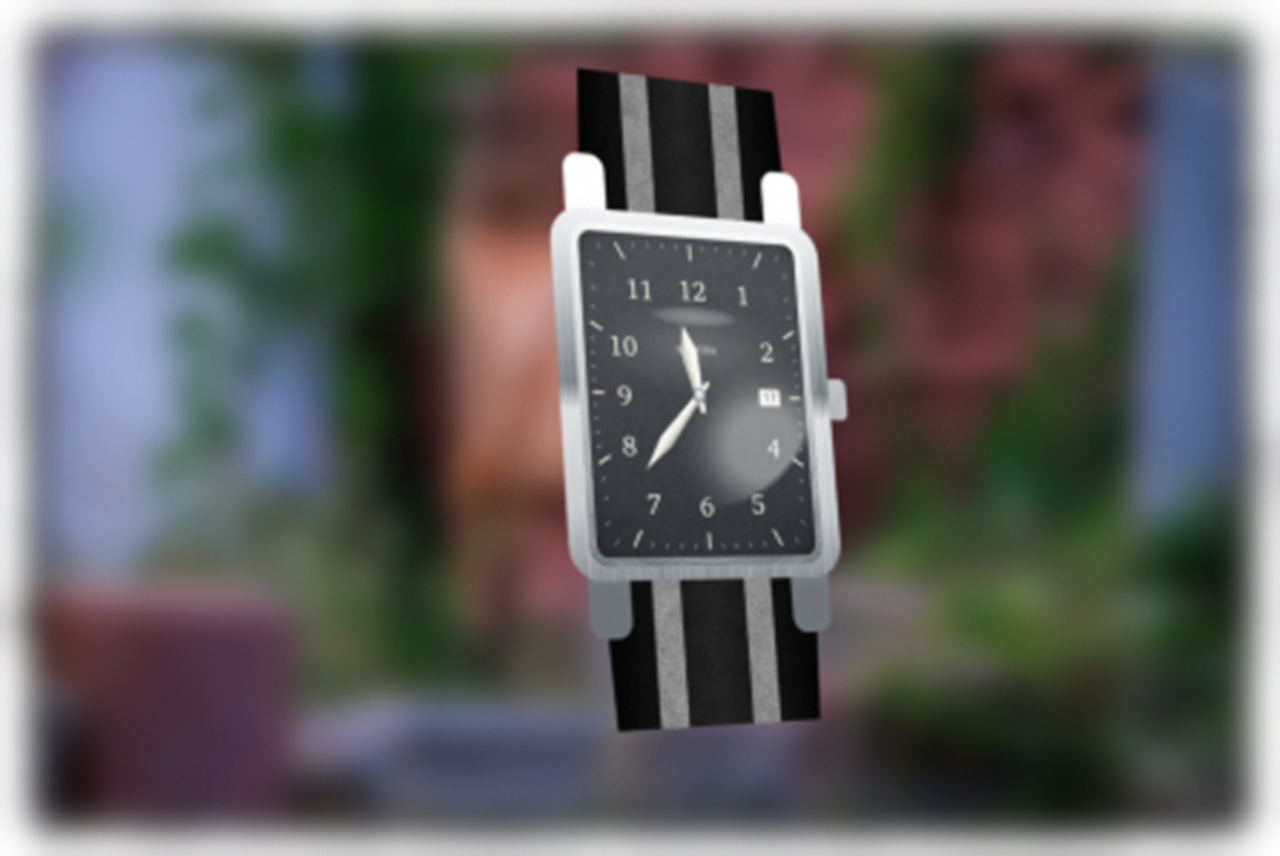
{"hour": 11, "minute": 37}
